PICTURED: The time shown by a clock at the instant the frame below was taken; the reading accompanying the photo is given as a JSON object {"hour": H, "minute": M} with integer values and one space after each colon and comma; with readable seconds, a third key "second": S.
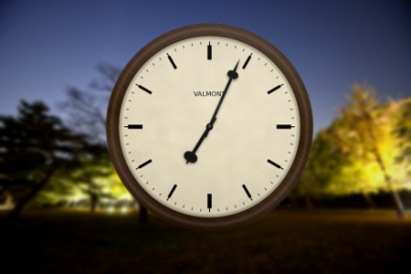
{"hour": 7, "minute": 4}
